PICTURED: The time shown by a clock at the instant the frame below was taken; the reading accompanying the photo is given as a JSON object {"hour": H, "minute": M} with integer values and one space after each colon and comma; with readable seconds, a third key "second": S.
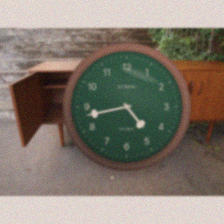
{"hour": 4, "minute": 43}
